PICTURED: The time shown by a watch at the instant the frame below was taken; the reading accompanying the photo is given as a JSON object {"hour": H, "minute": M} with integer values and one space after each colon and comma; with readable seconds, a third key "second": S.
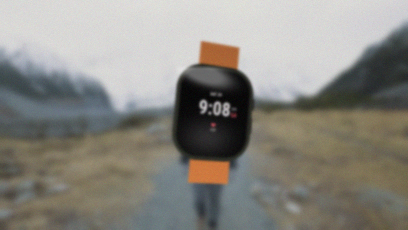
{"hour": 9, "minute": 8}
